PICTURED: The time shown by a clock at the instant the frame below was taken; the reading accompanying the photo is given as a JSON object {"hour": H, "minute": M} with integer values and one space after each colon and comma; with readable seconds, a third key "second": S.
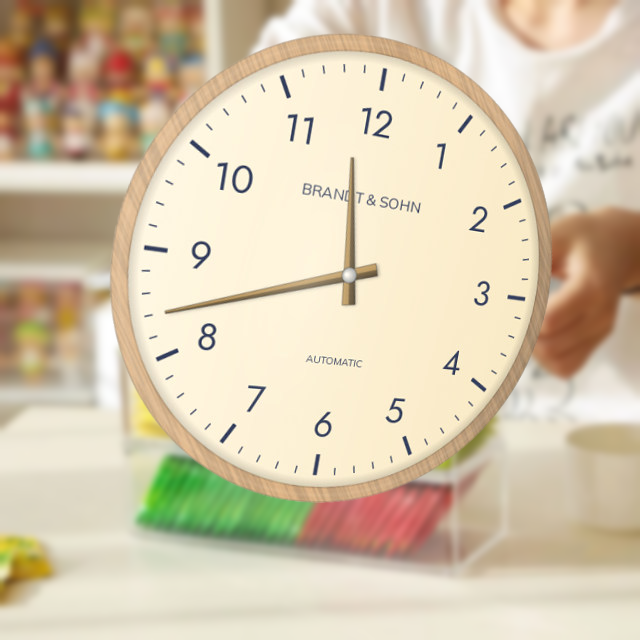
{"hour": 11, "minute": 42}
